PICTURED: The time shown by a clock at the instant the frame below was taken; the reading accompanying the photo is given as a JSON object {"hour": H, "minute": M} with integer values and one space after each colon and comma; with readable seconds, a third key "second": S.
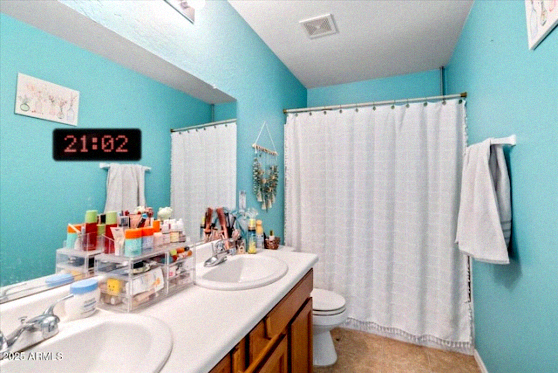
{"hour": 21, "minute": 2}
